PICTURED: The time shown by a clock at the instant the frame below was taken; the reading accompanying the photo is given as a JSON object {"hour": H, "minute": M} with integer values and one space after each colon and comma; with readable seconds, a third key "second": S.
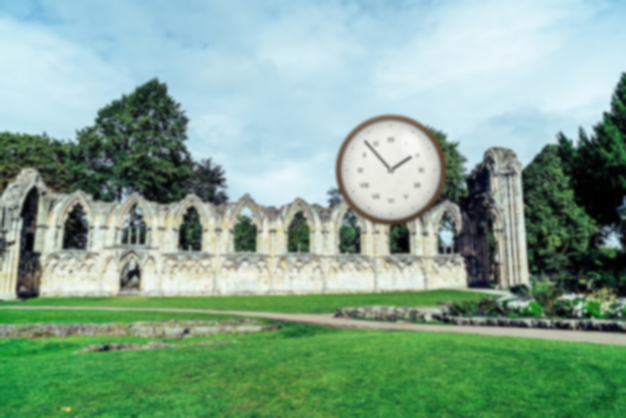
{"hour": 1, "minute": 53}
